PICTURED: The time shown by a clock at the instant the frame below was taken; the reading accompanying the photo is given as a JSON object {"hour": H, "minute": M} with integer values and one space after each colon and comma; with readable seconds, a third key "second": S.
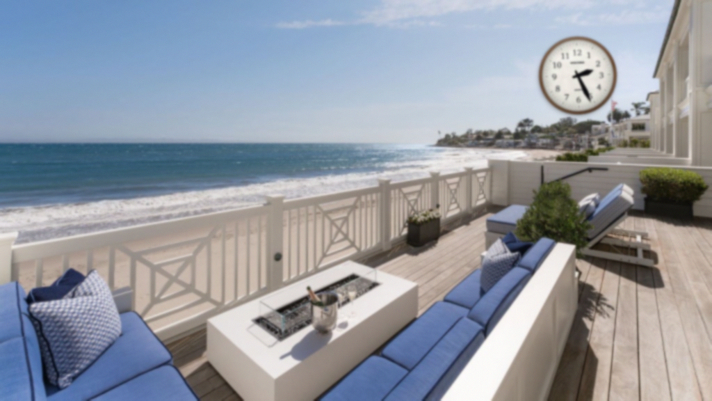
{"hour": 2, "minute": 26}
